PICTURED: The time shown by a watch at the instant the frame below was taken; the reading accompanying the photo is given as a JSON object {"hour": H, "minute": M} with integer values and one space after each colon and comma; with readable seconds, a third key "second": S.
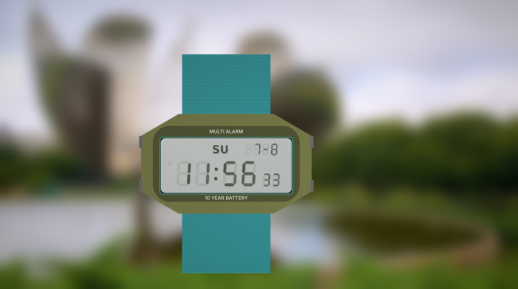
{"hour": 11, "minute": 56, "second": 33}
